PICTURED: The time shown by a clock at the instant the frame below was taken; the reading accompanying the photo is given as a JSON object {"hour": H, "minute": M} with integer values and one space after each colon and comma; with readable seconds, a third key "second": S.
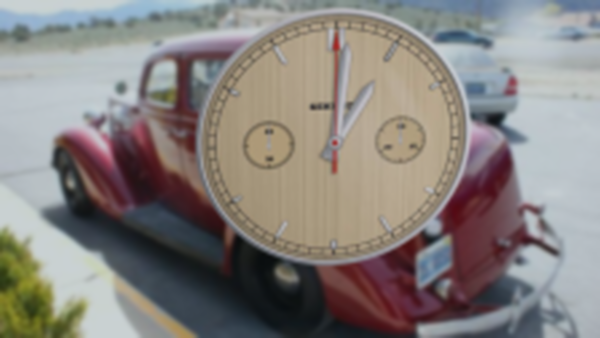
{"hour": 1, "minute": 1}
